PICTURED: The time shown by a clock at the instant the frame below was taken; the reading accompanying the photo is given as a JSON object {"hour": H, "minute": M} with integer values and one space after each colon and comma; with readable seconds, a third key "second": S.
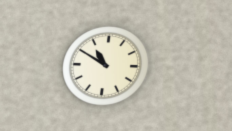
{"hour": 10, "minute": 50}
